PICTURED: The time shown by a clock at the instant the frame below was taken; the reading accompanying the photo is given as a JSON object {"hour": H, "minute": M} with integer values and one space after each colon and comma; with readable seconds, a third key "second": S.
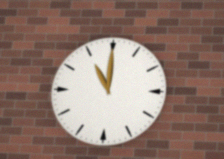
{"hour": 11, "minute": 0}
